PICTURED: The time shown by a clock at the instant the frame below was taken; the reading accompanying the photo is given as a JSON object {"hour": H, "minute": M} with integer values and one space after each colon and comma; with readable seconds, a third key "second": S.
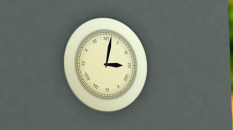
{"hour": 3, "minute": 2}
